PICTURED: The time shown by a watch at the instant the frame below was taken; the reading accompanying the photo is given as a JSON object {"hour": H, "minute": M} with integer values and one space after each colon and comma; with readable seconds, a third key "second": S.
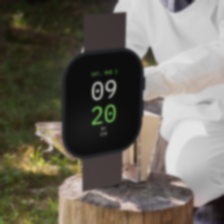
{"hour": 9, "minute": 20}
